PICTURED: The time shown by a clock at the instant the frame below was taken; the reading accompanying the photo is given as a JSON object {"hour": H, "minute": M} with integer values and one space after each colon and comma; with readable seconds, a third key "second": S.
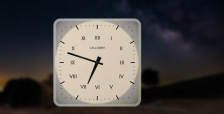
{"hour": 6, "minute": 48}
